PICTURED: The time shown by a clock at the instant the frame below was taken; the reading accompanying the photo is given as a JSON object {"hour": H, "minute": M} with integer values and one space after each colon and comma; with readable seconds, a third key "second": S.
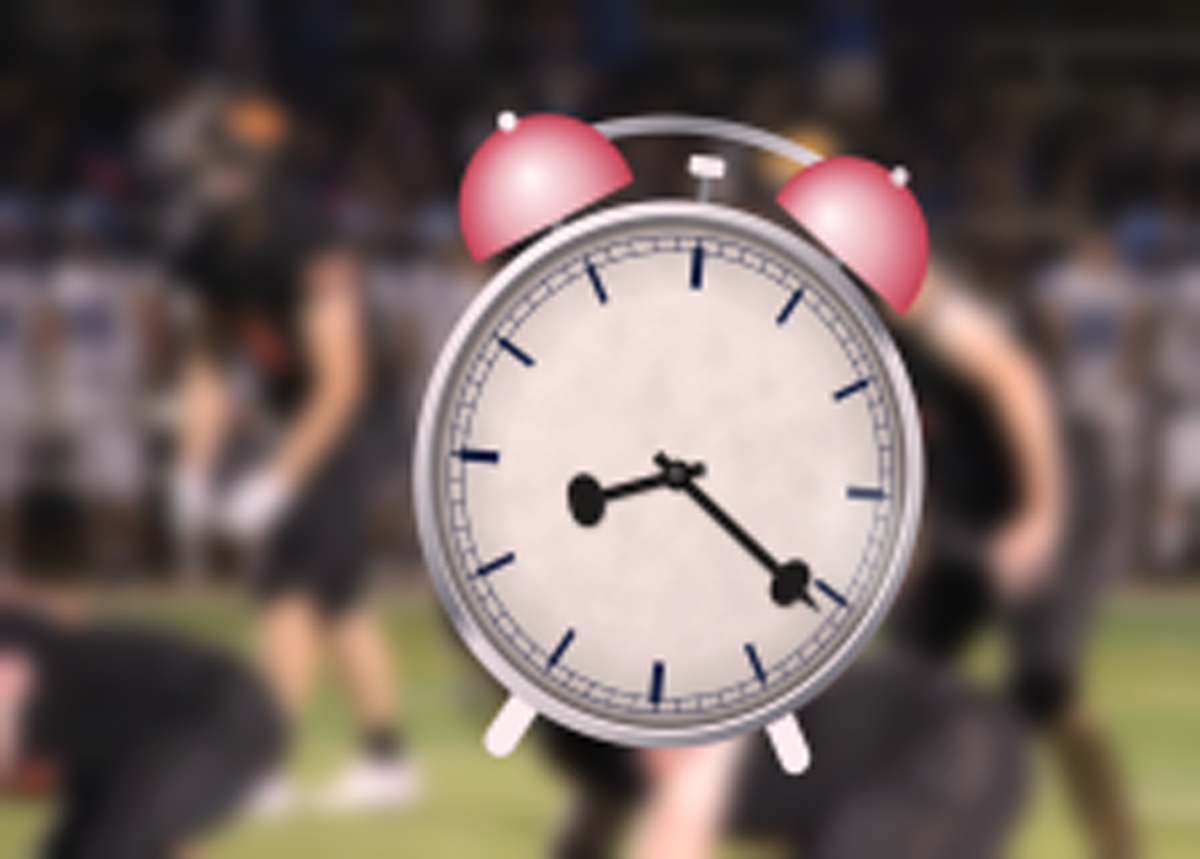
{"hour": 8, "minute": 21}
